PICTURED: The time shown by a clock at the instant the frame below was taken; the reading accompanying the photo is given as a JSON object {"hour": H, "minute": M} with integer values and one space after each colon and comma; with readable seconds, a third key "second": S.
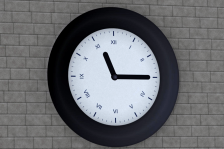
{"hour": 11, "minute": 15}
